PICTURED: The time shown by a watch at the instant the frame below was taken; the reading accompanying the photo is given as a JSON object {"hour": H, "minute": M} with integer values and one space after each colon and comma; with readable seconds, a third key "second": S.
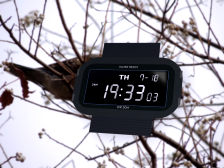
{"hour": 19, "minute": 33, "second": 3}
